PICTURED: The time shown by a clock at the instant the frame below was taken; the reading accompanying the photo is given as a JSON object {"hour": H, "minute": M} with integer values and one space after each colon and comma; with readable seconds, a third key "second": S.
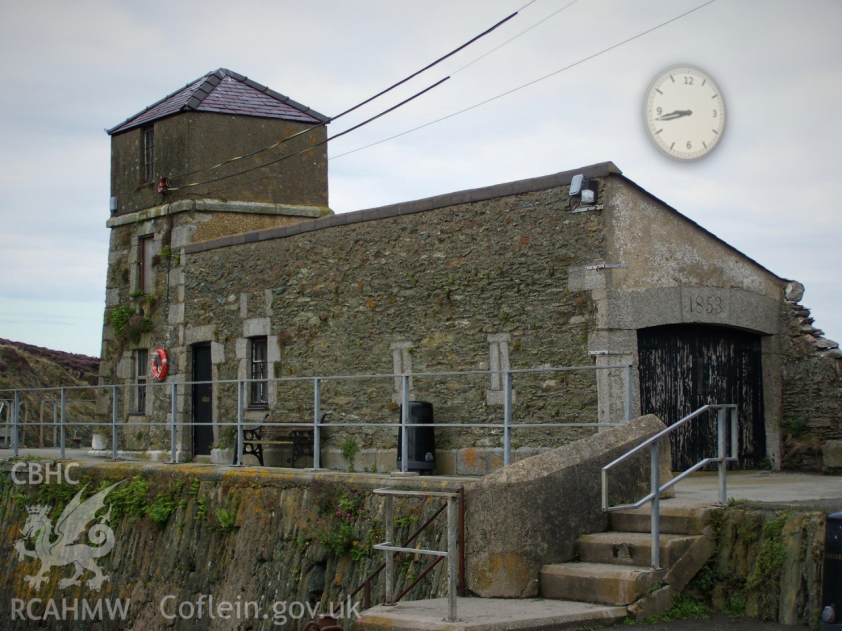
{"hour": 8, "minute": 43}
